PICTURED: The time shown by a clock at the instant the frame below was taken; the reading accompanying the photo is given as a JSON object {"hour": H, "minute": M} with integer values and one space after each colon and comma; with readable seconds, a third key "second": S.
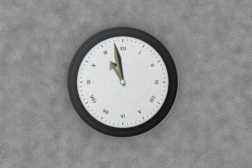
{"hour": 10, "minute": 58}
